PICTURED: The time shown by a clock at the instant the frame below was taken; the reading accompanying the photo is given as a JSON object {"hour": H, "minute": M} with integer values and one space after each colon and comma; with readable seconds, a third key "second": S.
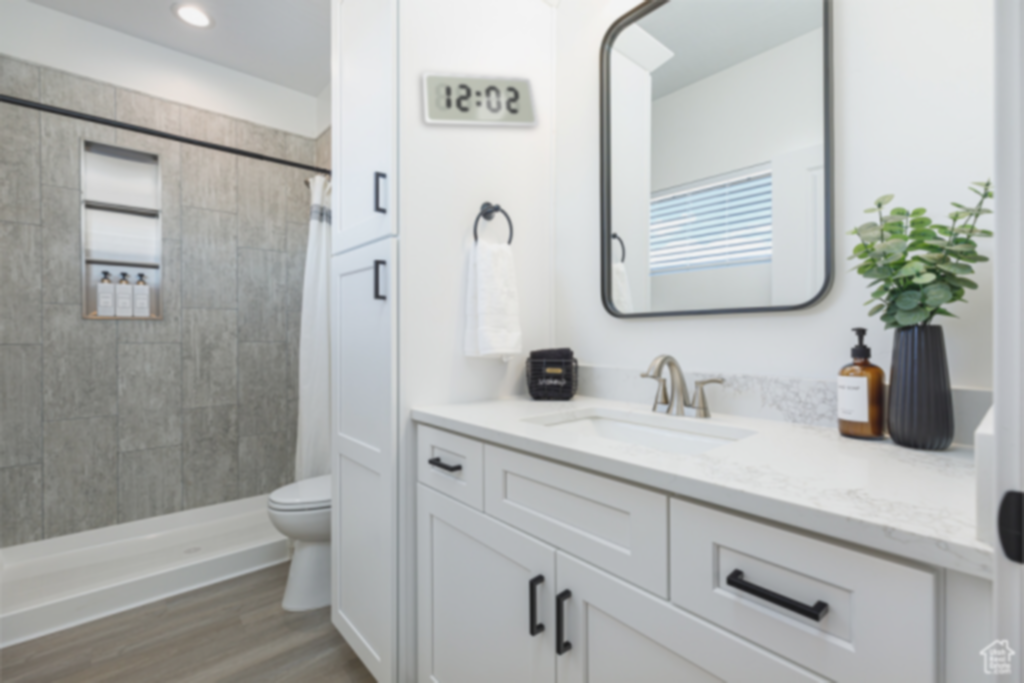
{"hour": 12, "minute": 2}
